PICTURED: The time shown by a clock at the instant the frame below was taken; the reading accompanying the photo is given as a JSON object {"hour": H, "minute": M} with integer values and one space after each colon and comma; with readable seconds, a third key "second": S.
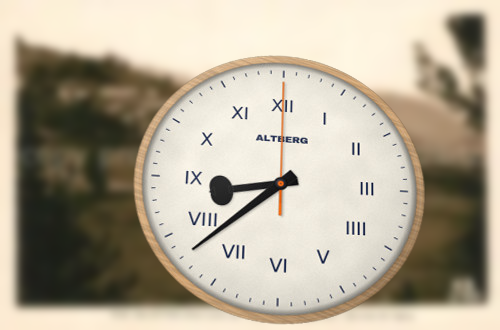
{"hour": 8, "minute": 38, "second": 0}
